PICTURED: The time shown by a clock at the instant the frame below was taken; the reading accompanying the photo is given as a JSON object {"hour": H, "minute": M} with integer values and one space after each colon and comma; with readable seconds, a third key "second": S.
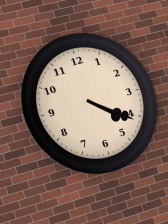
{"hour": 4, "minute": 21}
